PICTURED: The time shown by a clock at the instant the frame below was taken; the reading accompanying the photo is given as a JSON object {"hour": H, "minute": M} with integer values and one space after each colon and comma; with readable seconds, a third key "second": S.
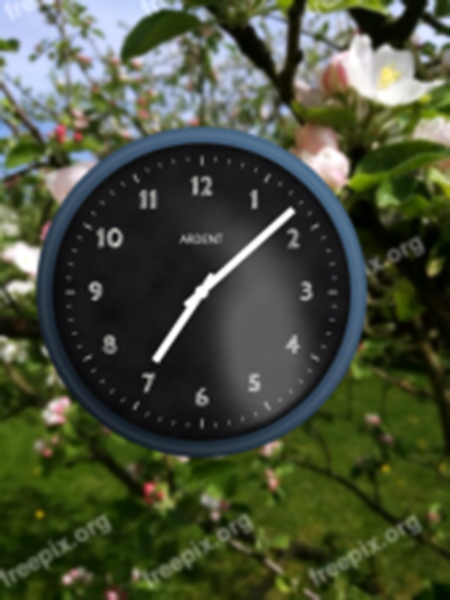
{"hour": 7, "minute": 8}
